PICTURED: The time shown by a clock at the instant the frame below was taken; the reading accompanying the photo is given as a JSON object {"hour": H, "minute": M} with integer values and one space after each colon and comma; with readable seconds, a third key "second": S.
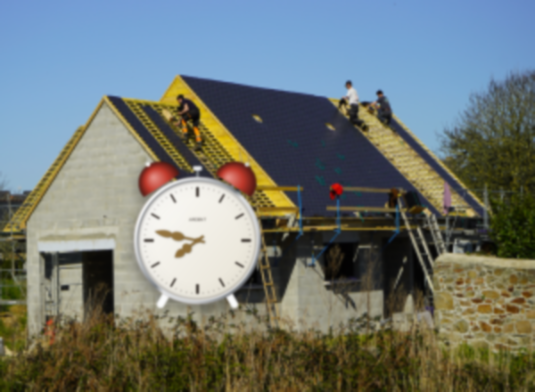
{"hour": 7, "minute": 47}
